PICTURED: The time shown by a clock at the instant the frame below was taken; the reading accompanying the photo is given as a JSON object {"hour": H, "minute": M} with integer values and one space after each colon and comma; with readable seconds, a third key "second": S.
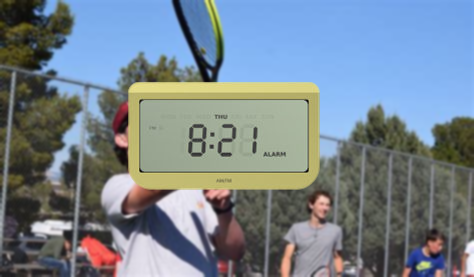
{"hour": 8, "minute": 21}
